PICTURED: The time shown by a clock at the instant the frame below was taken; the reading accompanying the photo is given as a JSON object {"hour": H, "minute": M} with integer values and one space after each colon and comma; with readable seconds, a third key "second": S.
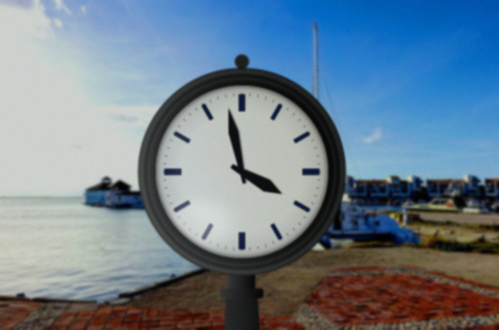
{"hour": 3, "minute": 58}
